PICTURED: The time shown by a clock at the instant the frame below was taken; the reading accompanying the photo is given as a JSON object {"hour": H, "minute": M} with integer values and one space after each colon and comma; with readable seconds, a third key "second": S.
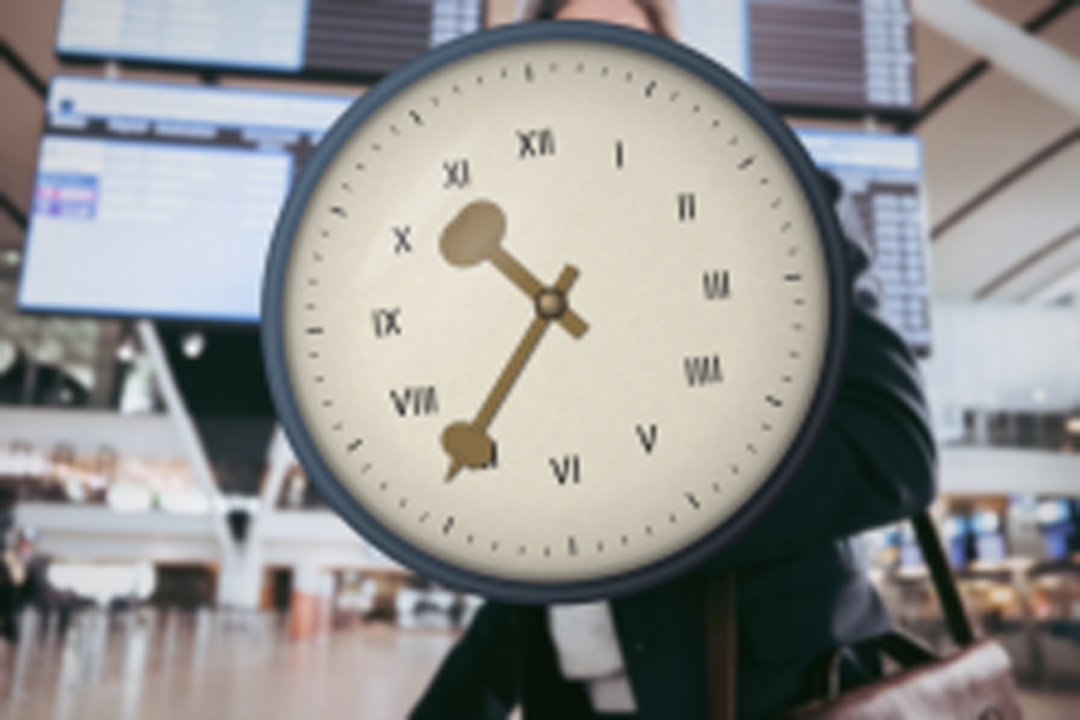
{"hour": 10, "minute": 36}
